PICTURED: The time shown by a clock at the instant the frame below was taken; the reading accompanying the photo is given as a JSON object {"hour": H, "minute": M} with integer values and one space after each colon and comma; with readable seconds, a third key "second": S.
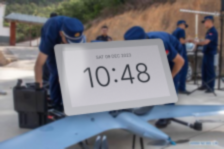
{"hour": 10, "minute": 48}
